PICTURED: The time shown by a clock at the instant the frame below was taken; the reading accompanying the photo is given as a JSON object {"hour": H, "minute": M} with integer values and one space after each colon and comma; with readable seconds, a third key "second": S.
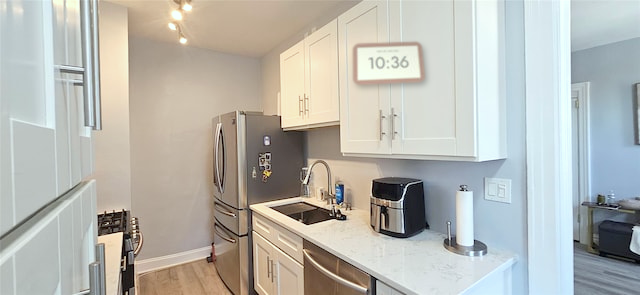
{"hour": 10, "minute": 36}
